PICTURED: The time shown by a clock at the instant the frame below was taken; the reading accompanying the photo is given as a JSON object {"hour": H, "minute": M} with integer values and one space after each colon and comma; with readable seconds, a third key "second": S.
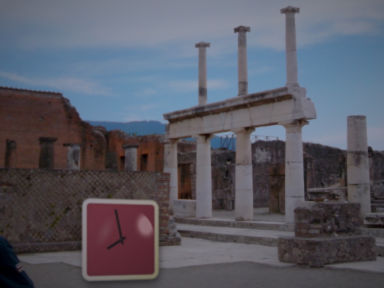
{"hour": 7, "minute": 58}
